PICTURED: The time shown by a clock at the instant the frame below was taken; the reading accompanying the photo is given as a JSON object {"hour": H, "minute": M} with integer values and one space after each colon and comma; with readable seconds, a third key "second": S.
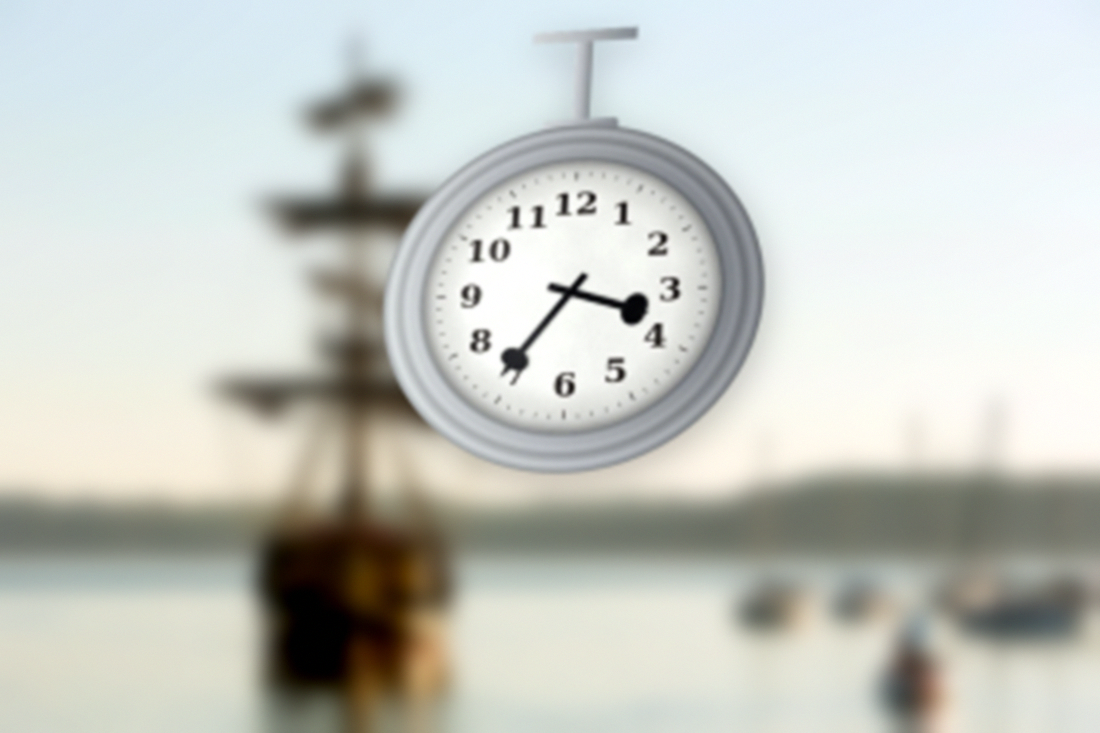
{"hour": 3, "minute": 36}
